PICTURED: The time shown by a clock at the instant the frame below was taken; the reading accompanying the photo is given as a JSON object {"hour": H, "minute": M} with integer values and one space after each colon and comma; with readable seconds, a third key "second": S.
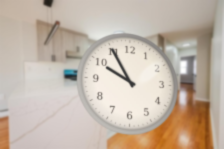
{"hour": 9, "minute": 55}
